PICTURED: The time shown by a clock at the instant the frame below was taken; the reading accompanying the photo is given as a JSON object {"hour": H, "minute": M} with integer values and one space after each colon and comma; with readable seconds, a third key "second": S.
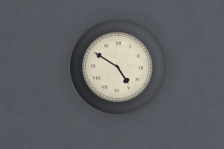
{"hour": 4, "minute": 50}
